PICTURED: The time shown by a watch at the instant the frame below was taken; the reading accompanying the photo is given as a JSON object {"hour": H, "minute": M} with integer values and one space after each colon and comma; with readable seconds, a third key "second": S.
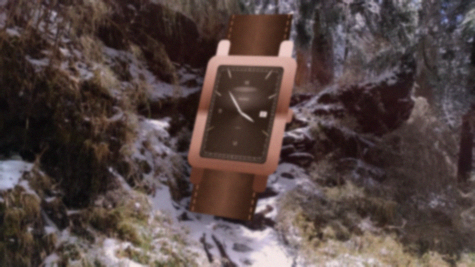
{"hour": 3, "minute": 53}
